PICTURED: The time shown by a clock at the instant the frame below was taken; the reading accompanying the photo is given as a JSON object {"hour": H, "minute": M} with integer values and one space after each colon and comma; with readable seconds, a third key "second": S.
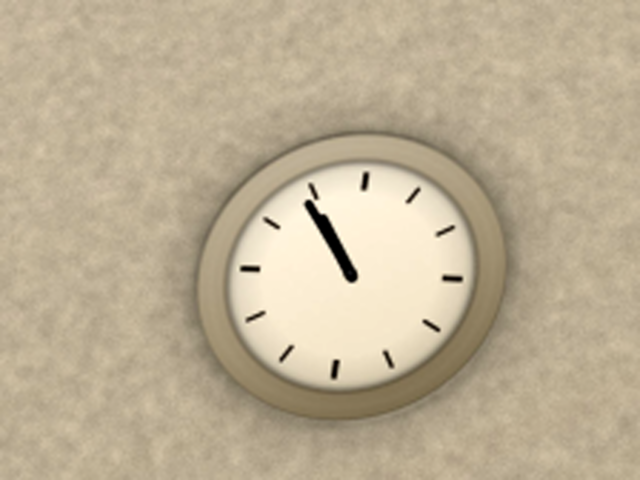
{"hour": 10, "minute": 54}
